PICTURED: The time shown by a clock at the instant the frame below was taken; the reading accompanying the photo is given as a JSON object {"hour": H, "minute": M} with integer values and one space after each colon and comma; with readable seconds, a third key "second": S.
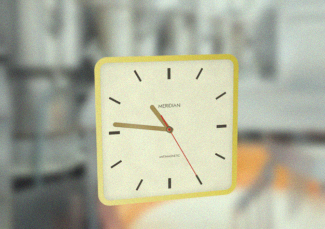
{"hour": 10, "minute": 46, "second": 25}
